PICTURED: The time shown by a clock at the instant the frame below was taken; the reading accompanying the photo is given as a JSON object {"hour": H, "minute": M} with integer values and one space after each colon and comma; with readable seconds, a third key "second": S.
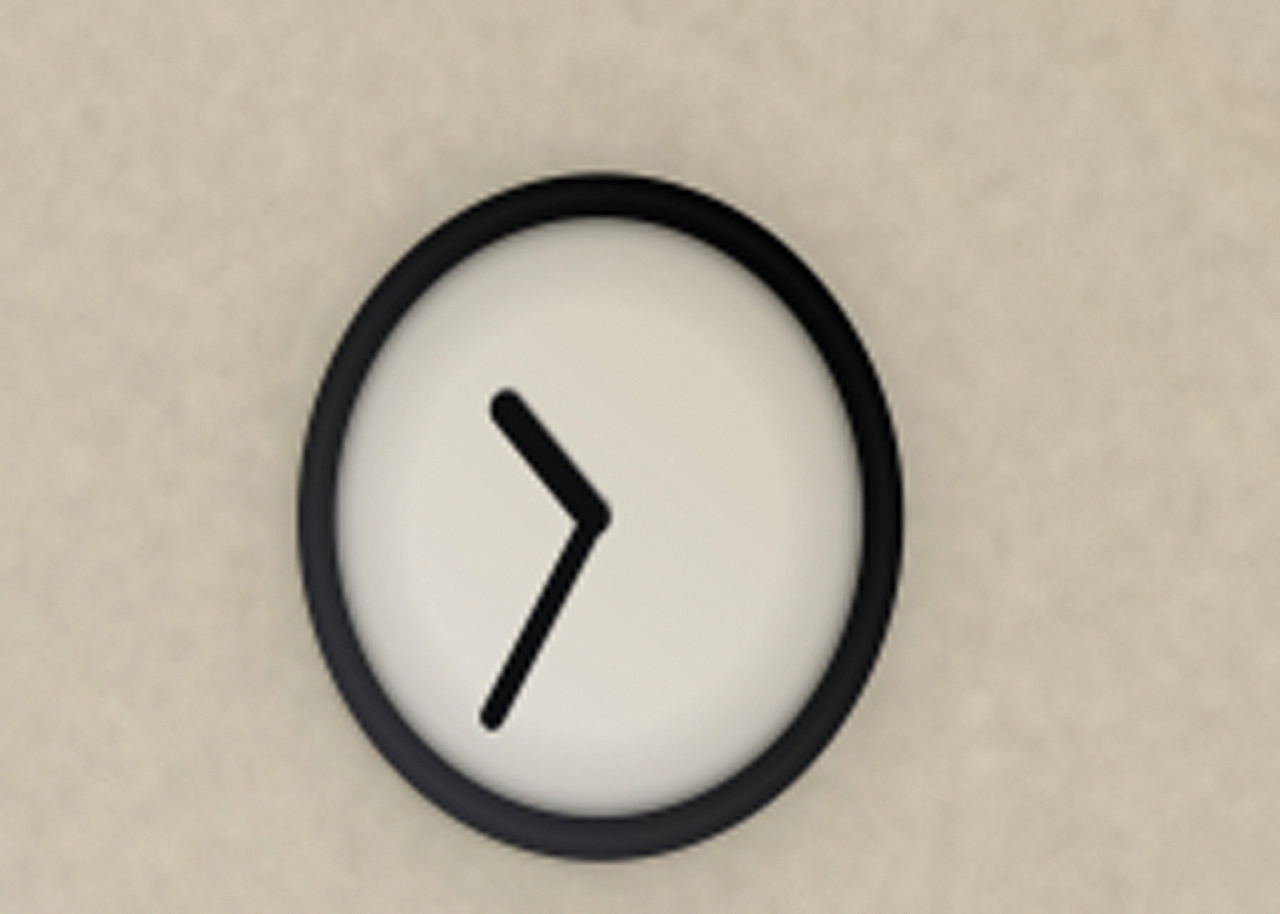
{"hour": 10, "minute": 35}
